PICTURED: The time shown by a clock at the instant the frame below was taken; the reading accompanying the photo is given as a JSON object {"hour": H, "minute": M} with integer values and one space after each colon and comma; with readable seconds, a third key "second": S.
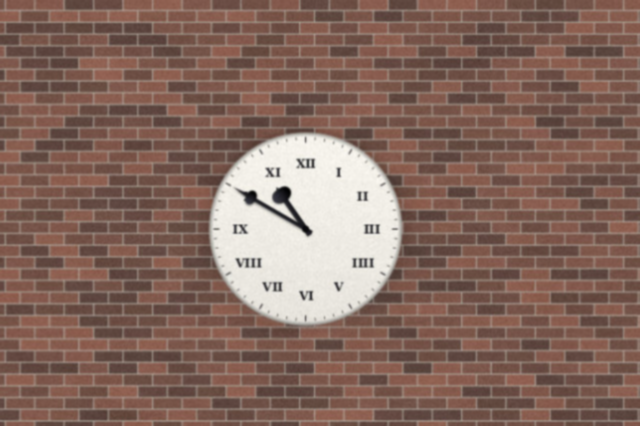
{"hour": 10, "minute": 50}
